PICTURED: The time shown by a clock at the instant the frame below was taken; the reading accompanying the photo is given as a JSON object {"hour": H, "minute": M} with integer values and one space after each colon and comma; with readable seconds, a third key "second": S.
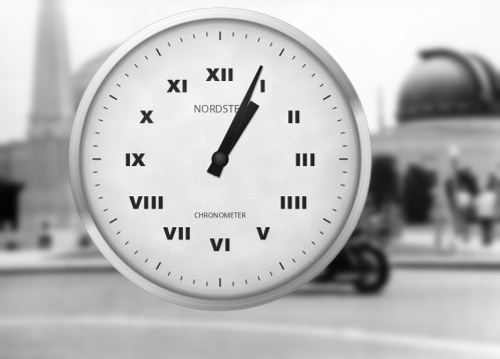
{"hour": 1, "minute": 4}
